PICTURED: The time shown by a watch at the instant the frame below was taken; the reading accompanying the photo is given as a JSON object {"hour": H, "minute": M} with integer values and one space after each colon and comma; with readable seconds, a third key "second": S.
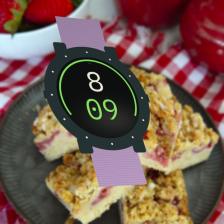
{"hour": 8, "minute": 9}
